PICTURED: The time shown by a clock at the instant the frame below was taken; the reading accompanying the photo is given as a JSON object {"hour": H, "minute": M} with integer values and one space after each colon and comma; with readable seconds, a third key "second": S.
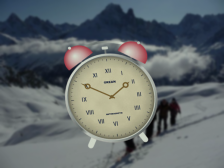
{"hour": 1, "minute": 50}
